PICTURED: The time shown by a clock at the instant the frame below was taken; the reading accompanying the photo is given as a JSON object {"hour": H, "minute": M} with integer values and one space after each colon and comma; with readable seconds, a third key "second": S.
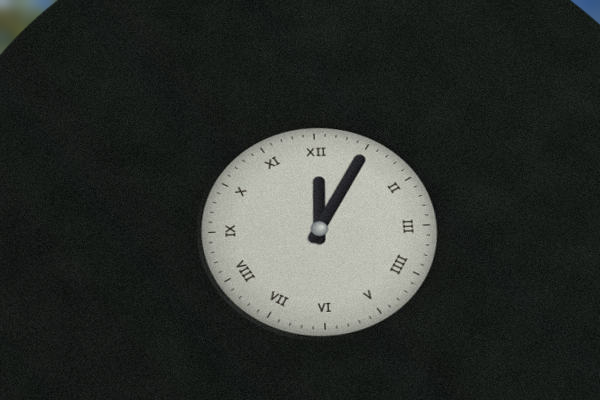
{"hour": 12, "minute": 5}
